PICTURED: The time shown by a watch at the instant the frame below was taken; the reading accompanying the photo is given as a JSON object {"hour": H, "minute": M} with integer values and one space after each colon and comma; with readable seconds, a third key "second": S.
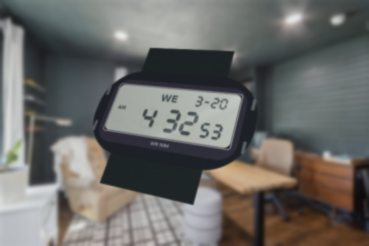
{"hour": 4, "minute": 32, "second": 53}
